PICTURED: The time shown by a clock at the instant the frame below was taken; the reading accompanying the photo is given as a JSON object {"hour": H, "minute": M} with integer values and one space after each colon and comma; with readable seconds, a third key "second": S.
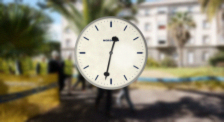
{"hour": 12, "minute": 32}
